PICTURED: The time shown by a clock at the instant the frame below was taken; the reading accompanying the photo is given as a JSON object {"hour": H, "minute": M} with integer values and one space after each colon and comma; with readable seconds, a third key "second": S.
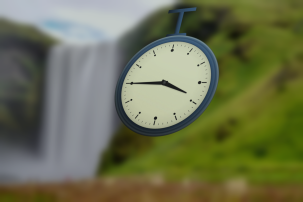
{"hour": 3, "minute": 45}
